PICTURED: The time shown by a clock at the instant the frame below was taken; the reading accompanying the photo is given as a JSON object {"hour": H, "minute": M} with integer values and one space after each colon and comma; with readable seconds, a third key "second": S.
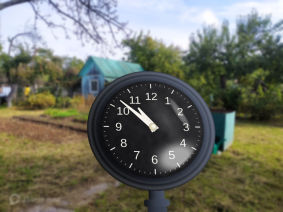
{"hour": 10, "minute": 52}
